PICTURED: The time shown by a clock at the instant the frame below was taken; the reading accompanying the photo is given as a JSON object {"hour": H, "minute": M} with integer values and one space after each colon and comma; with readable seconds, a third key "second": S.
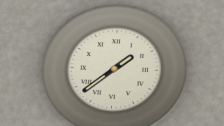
{"hour": 1, "minute": 38}
